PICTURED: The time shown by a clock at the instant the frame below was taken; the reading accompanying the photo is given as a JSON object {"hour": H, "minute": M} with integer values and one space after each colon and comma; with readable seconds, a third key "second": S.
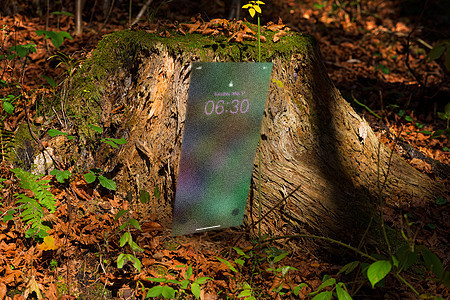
{"hour": 6, "minute": 30}
